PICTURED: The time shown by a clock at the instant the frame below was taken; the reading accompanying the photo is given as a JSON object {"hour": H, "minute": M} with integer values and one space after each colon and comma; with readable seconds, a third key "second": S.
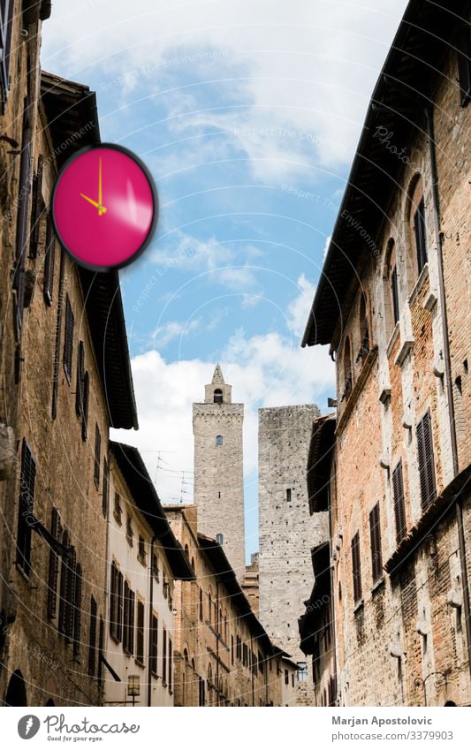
{"hour": 10, "minute": 0}
